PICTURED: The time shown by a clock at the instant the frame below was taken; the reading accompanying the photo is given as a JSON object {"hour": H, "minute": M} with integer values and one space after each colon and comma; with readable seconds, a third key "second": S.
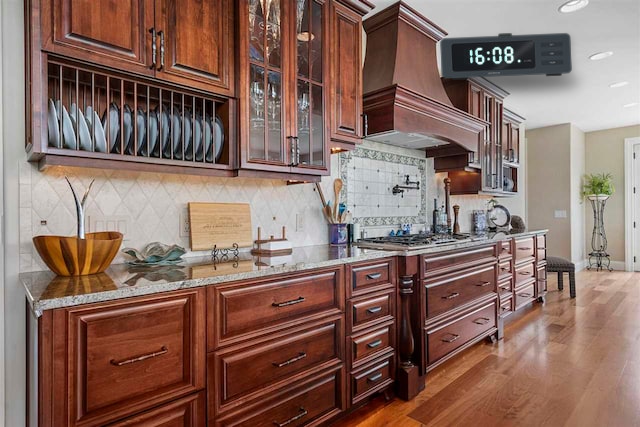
{"hour": 16, "minute": 8}
